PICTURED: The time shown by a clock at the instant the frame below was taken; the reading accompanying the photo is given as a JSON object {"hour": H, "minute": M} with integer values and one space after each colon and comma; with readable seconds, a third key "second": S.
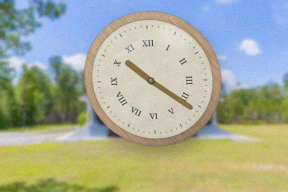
{"hour": 10, "minute": 21}
